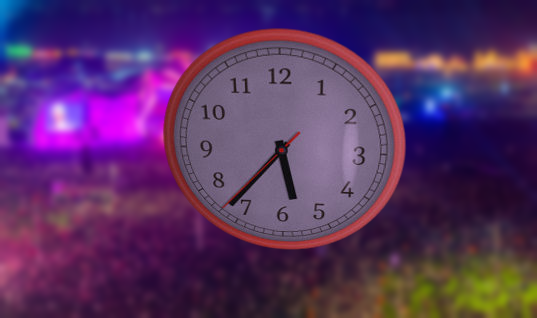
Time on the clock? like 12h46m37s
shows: 5h36m37s
